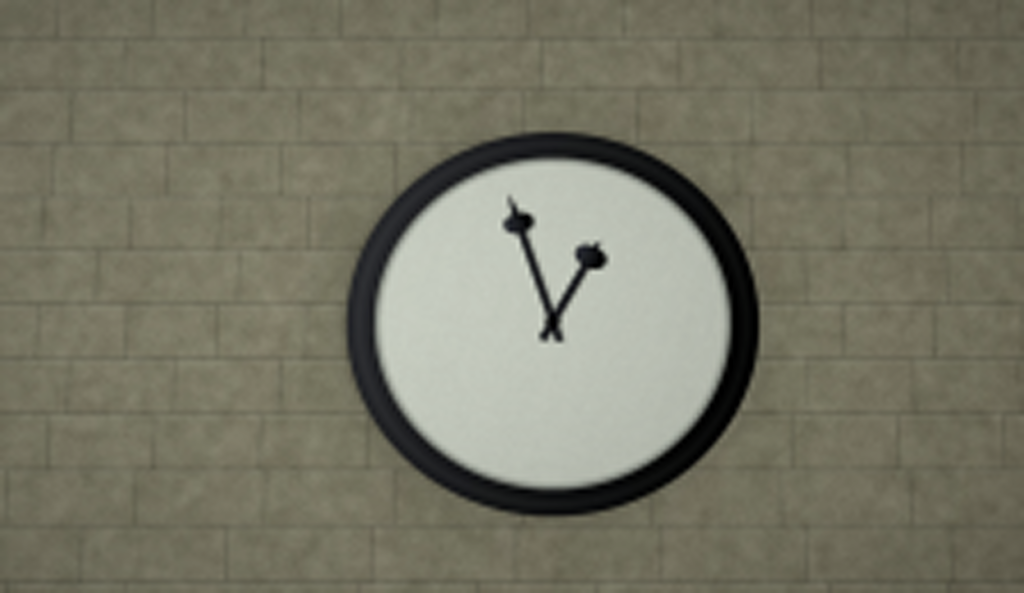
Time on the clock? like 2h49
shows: 12h57
